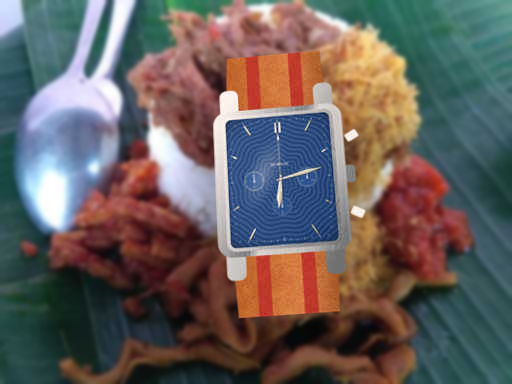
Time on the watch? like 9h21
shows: 6h13
